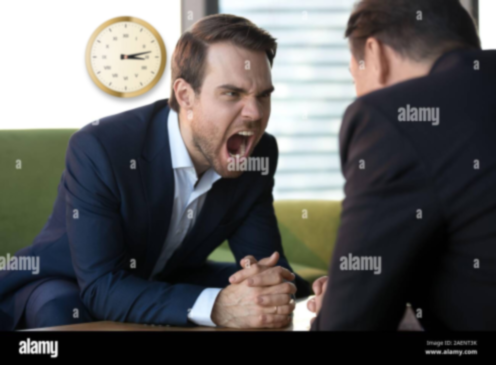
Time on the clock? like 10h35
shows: 3h13
